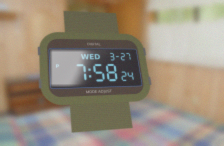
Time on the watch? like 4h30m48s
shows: 7h58m24s
